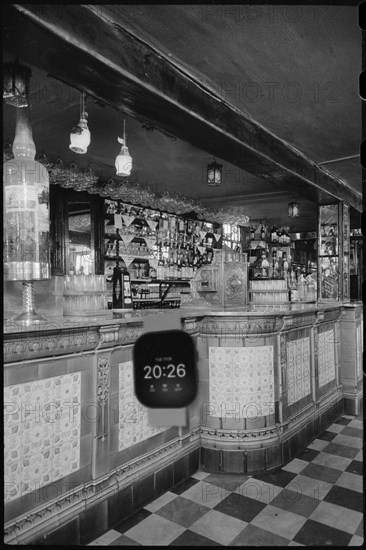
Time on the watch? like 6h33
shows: 20h26
